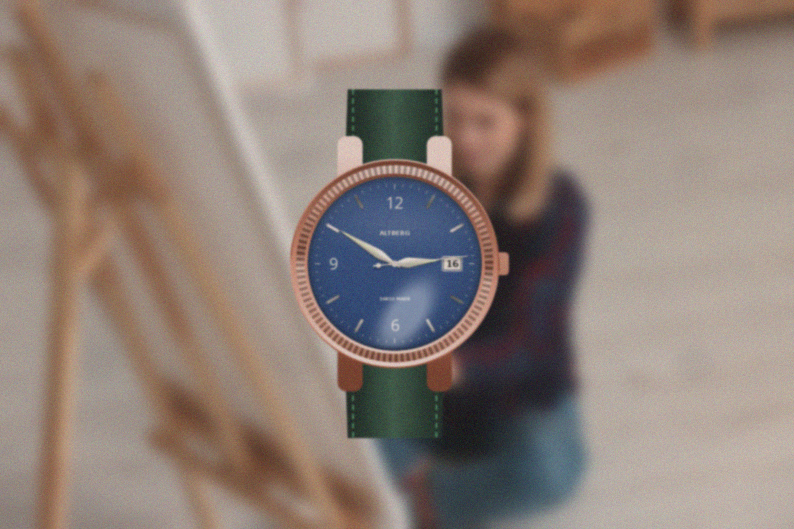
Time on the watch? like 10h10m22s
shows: 2h50m14s
